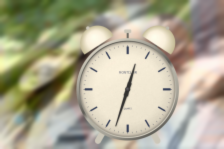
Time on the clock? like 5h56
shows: 12h33
